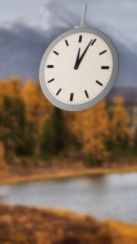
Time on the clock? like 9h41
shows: 12h04
